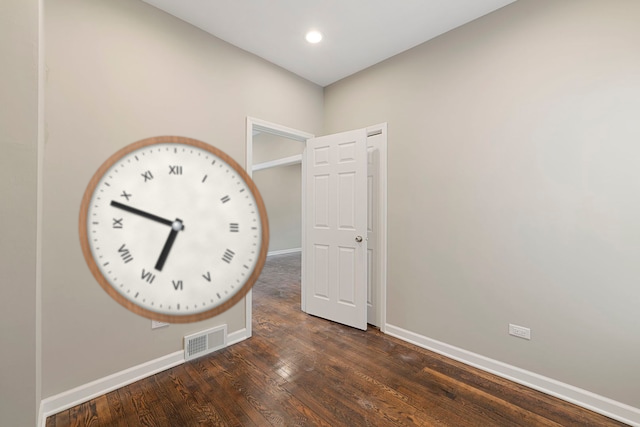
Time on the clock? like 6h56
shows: 6h48
